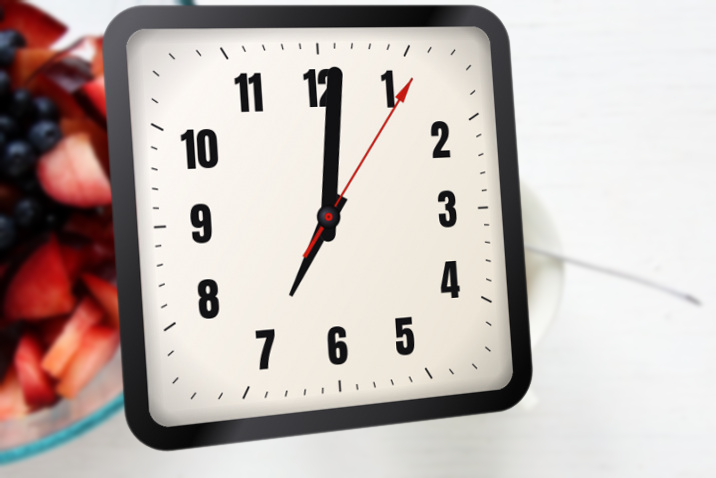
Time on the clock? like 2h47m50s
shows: 7h01m06s
